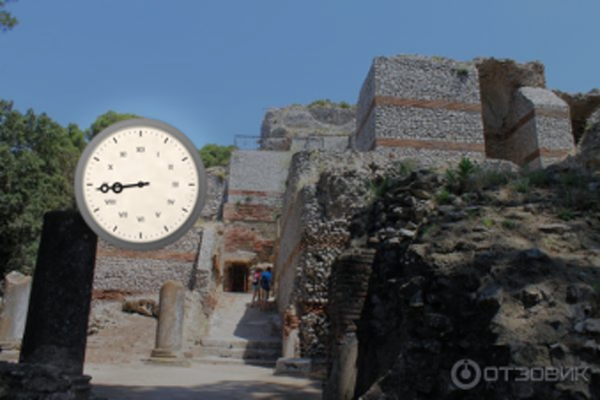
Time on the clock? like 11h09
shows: 8h44
